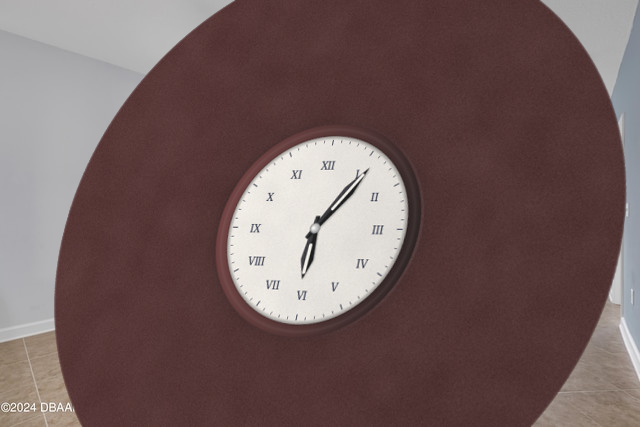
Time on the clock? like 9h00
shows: 6h06
